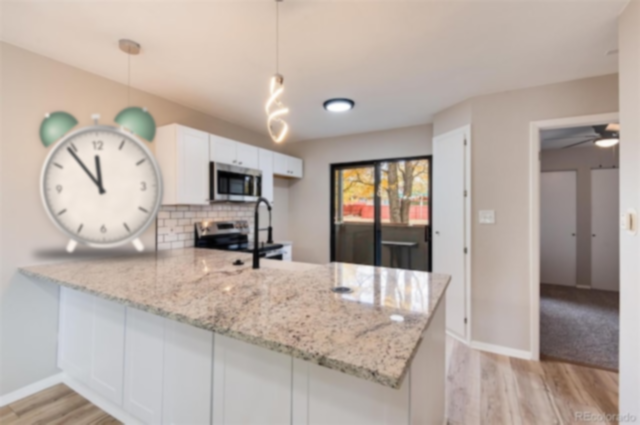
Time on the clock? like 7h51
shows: 11h54
